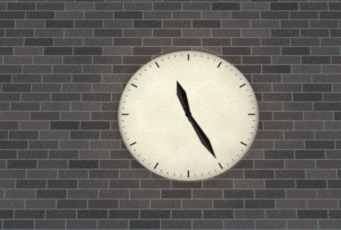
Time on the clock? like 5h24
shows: 11h25
